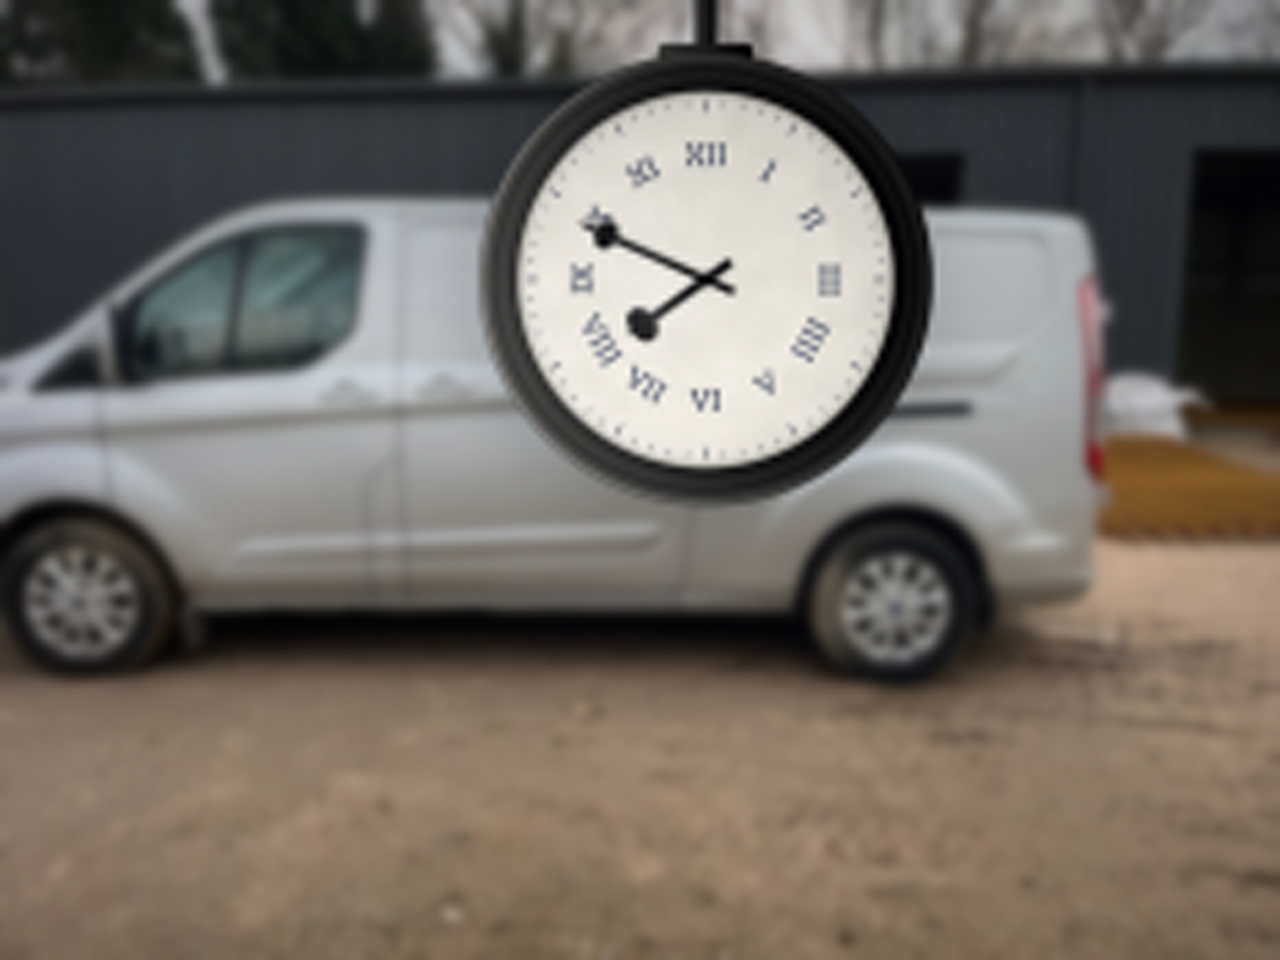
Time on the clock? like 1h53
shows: 7h49
